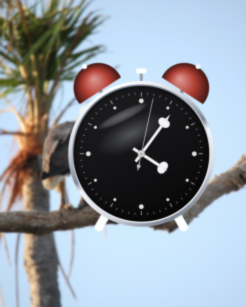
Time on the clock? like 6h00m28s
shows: 4h06m02s
